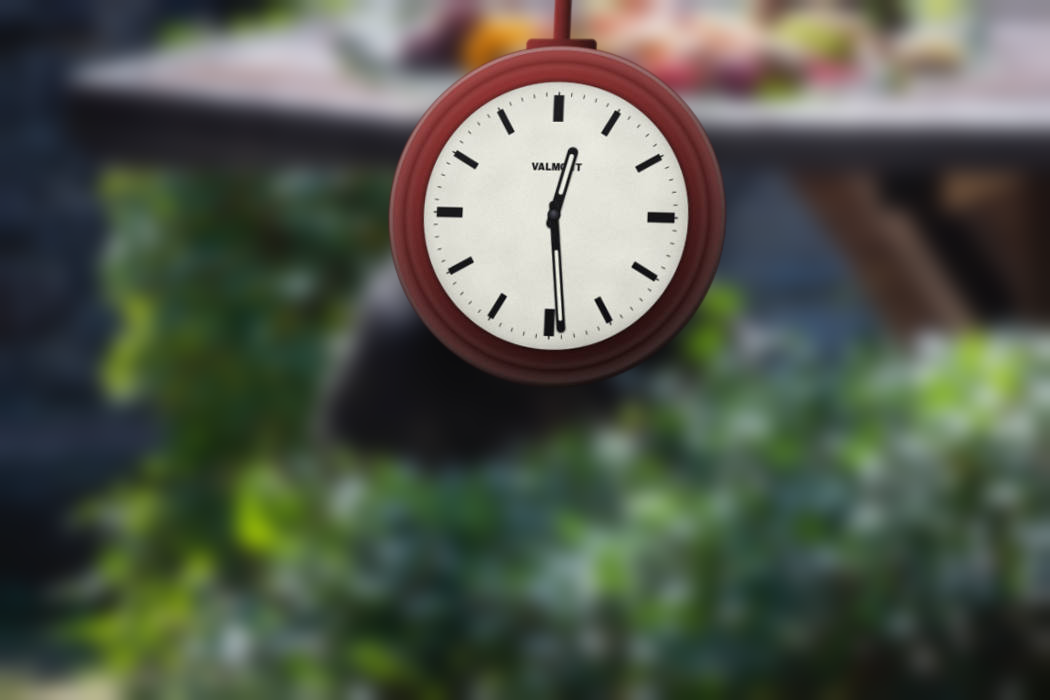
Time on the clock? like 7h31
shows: 12h29
